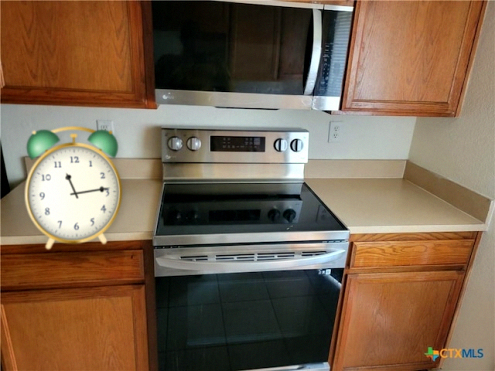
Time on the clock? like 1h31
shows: 11h14
